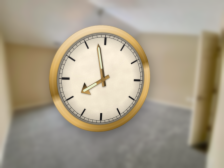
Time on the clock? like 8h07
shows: 7h58
